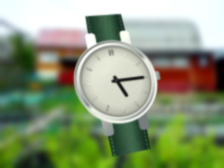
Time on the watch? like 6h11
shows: 5h15
